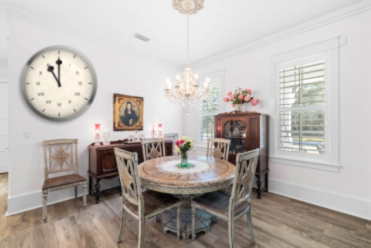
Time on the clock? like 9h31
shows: 11h00
